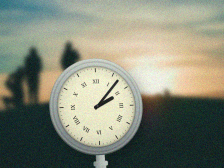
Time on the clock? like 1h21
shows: 2h07
